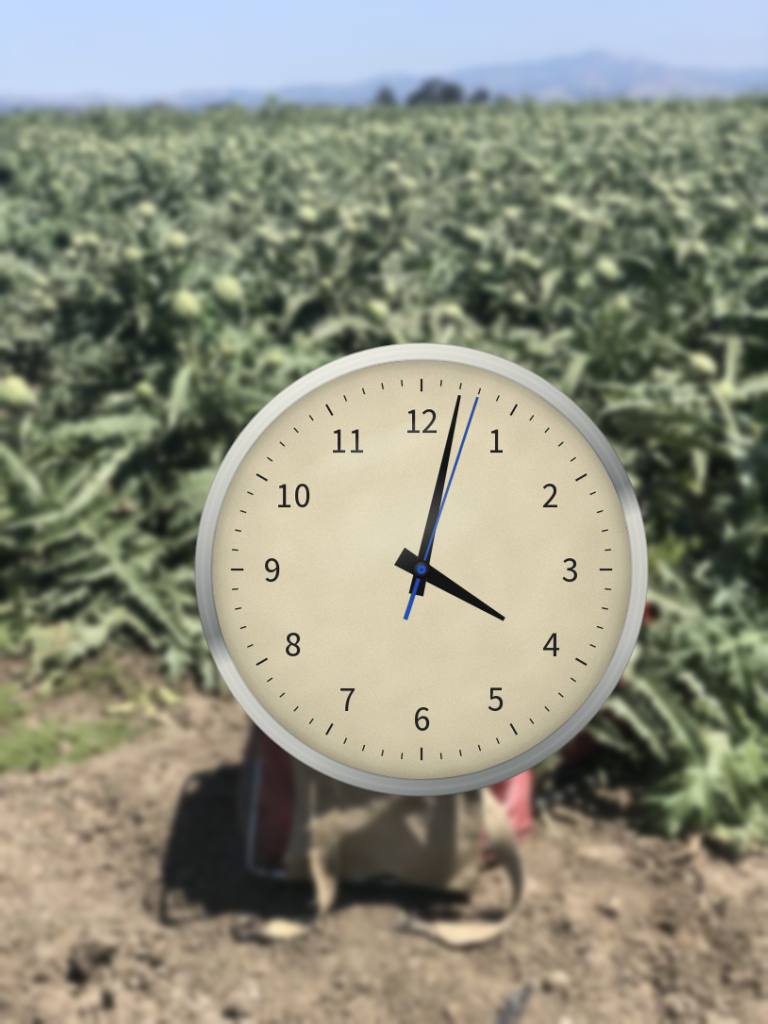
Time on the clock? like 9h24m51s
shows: 4h02m03s
